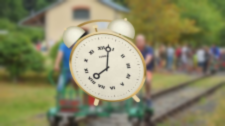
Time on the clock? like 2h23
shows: 8h03
